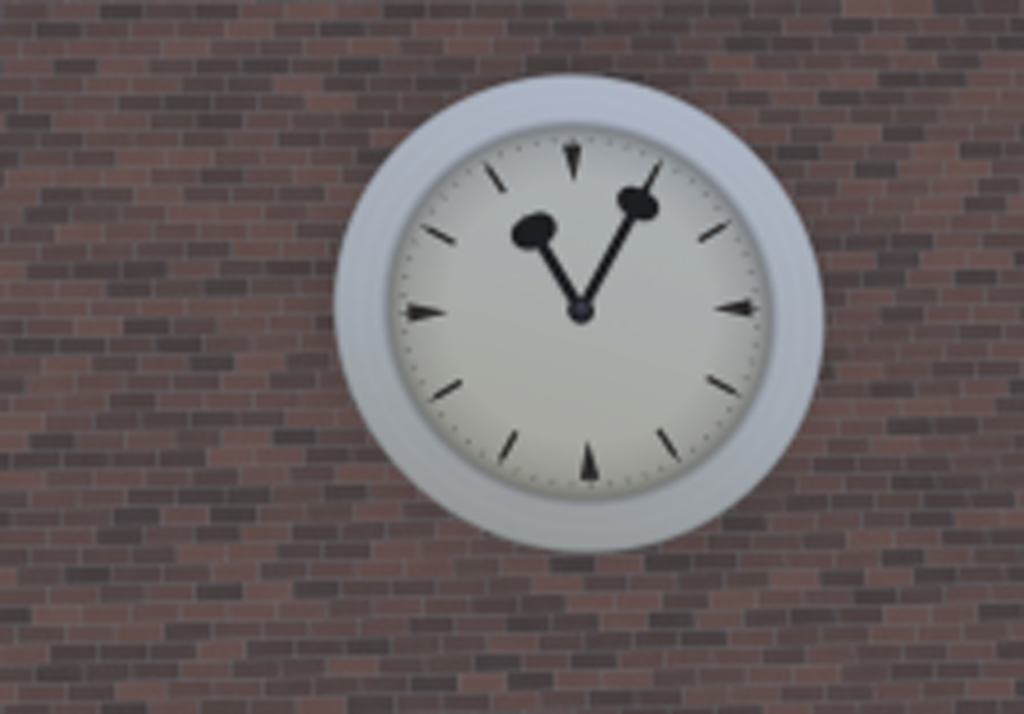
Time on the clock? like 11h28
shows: 11h05
